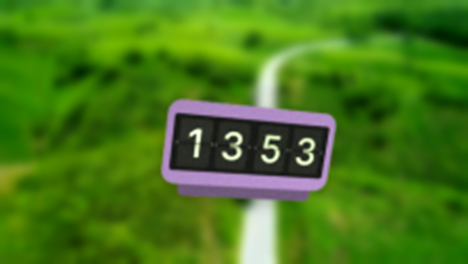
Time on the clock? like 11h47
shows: 13h53
